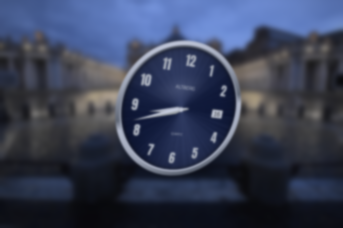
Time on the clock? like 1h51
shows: 8h42
